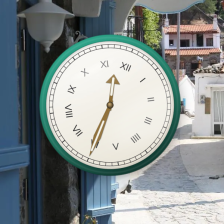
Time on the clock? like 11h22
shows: 11h30
